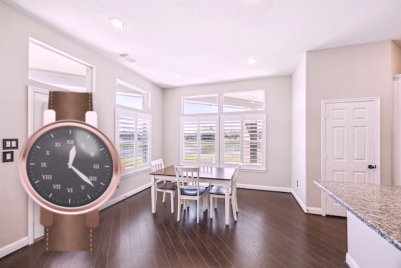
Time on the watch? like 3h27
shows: 12h22
